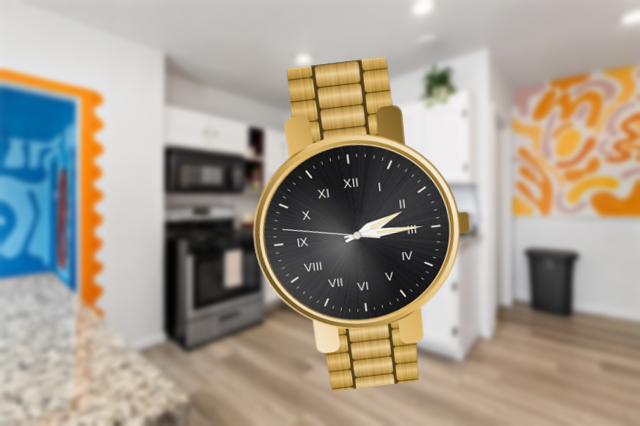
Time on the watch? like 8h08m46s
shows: 2h14m47s
